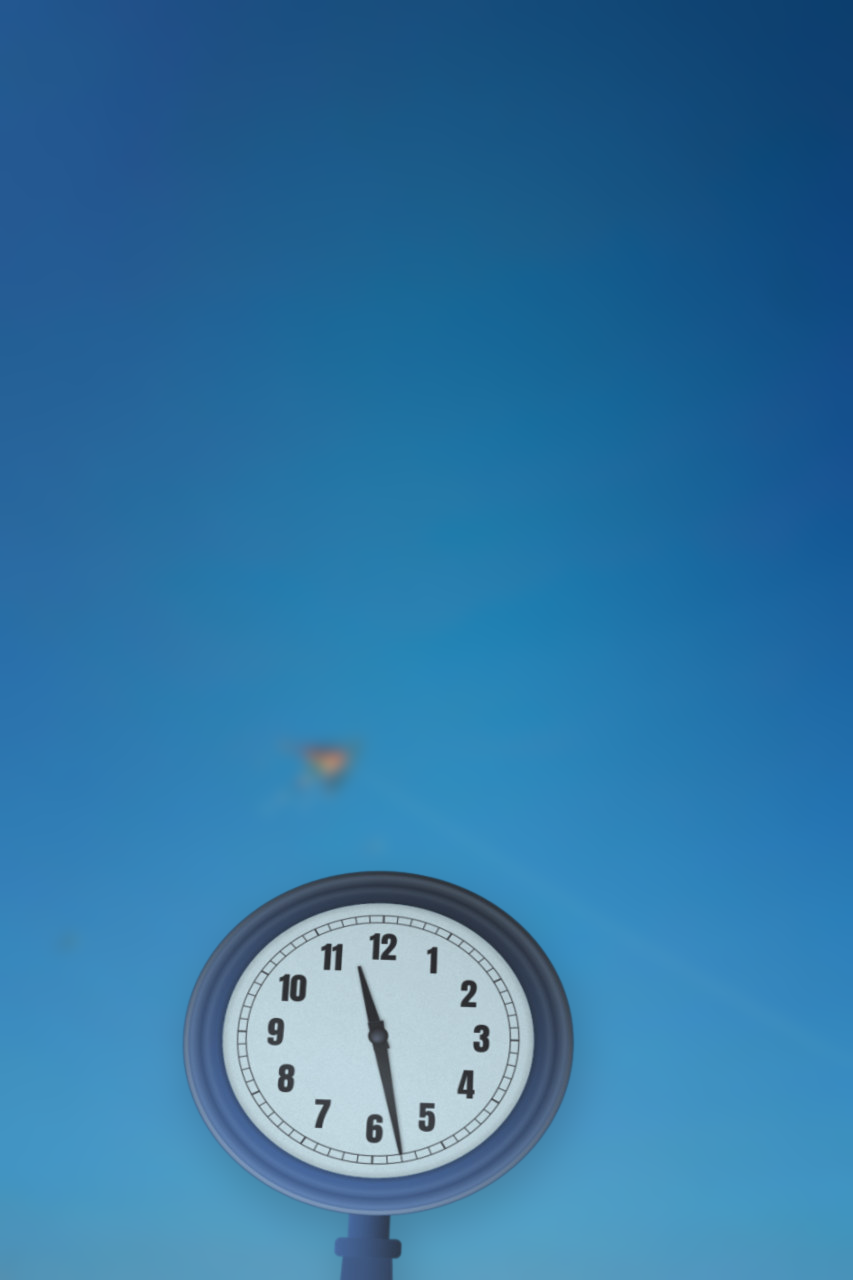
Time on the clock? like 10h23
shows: 11h28
